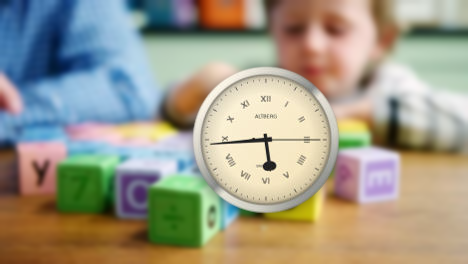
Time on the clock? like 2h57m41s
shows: 5h44m15s
